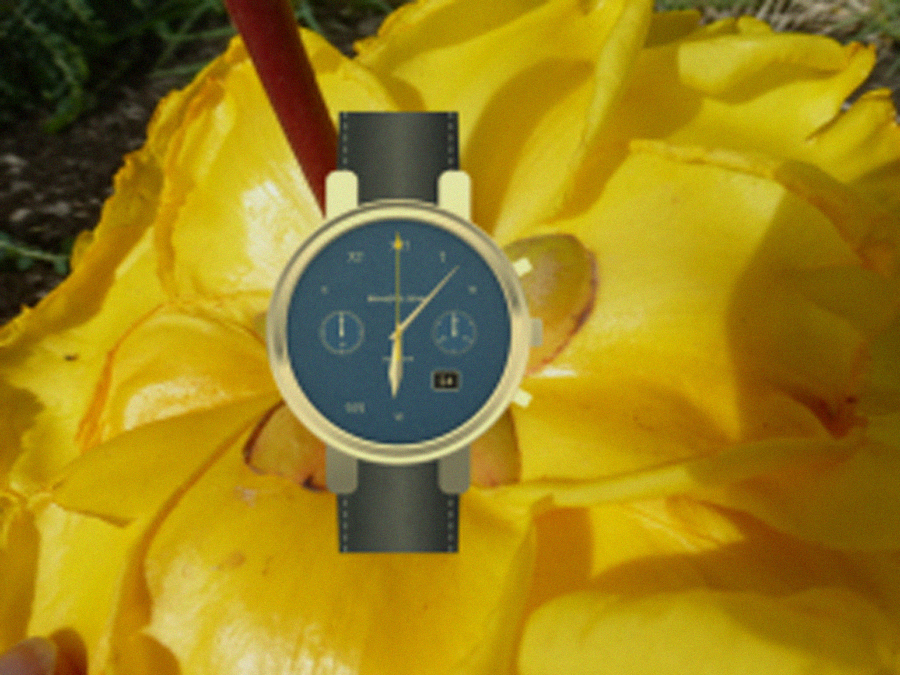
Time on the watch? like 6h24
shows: 6h07
